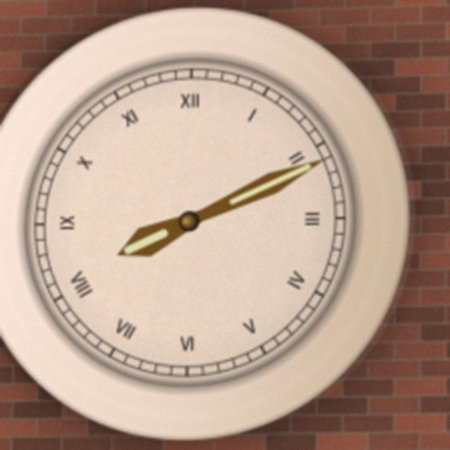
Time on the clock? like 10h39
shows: 8h11
